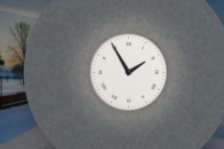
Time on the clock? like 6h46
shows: 1h55
